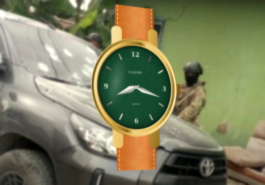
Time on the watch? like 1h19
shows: 8h18
